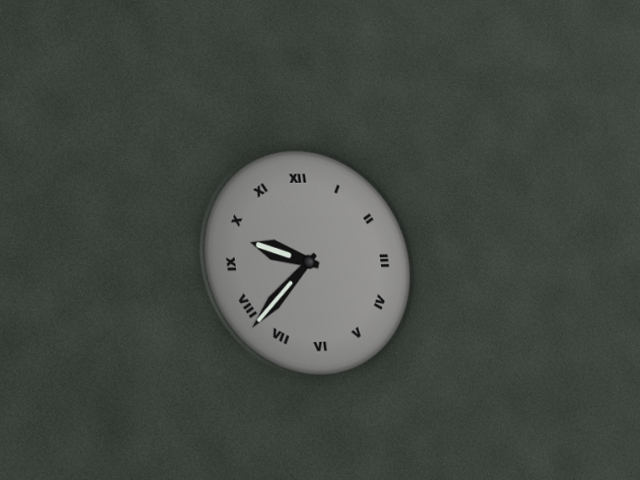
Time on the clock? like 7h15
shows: 9h38
